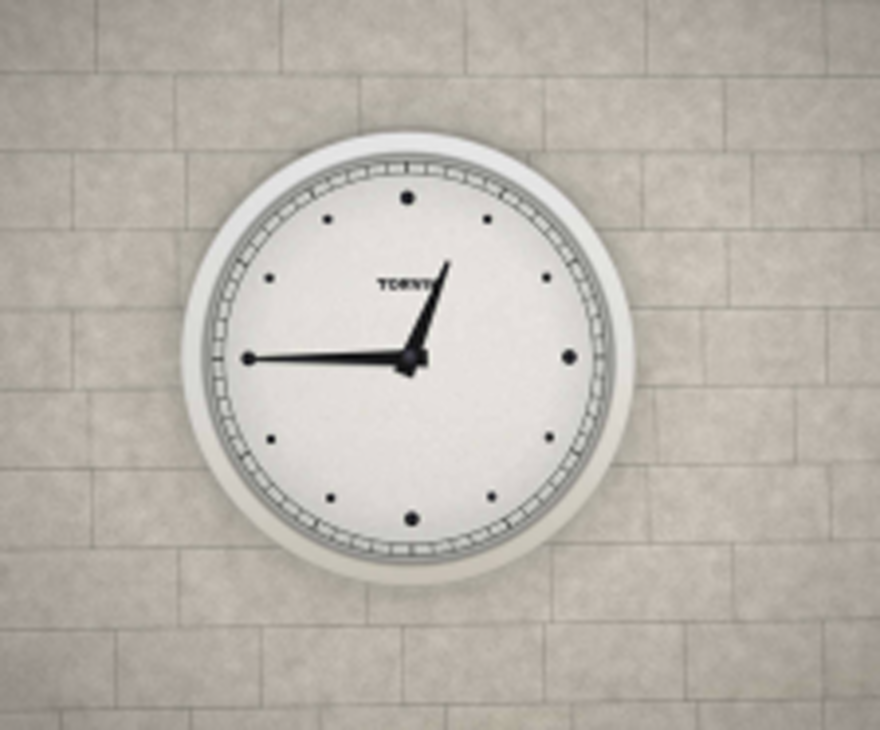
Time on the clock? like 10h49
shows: 12h45
